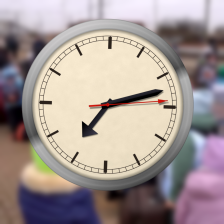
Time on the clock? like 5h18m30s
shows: 7h12m14s
